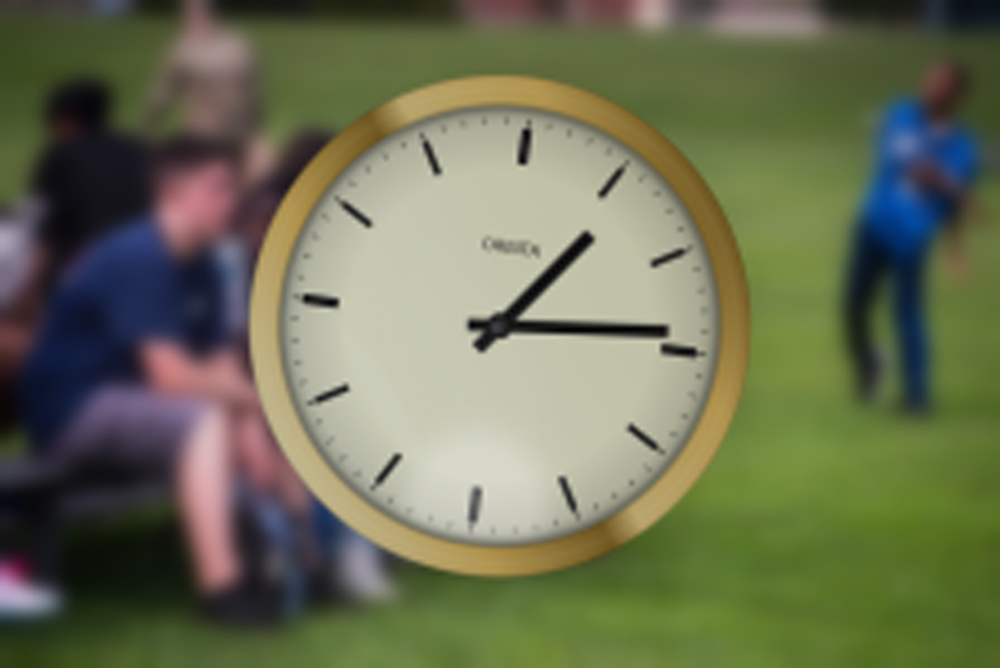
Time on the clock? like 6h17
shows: 1h14
